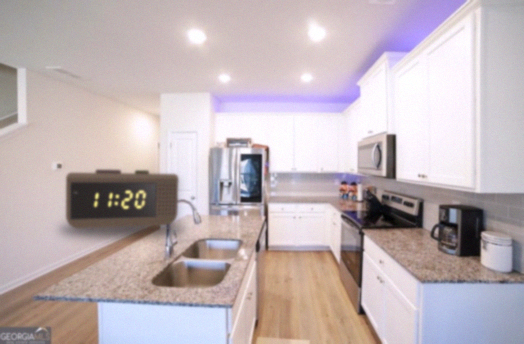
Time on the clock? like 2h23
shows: 11h20
